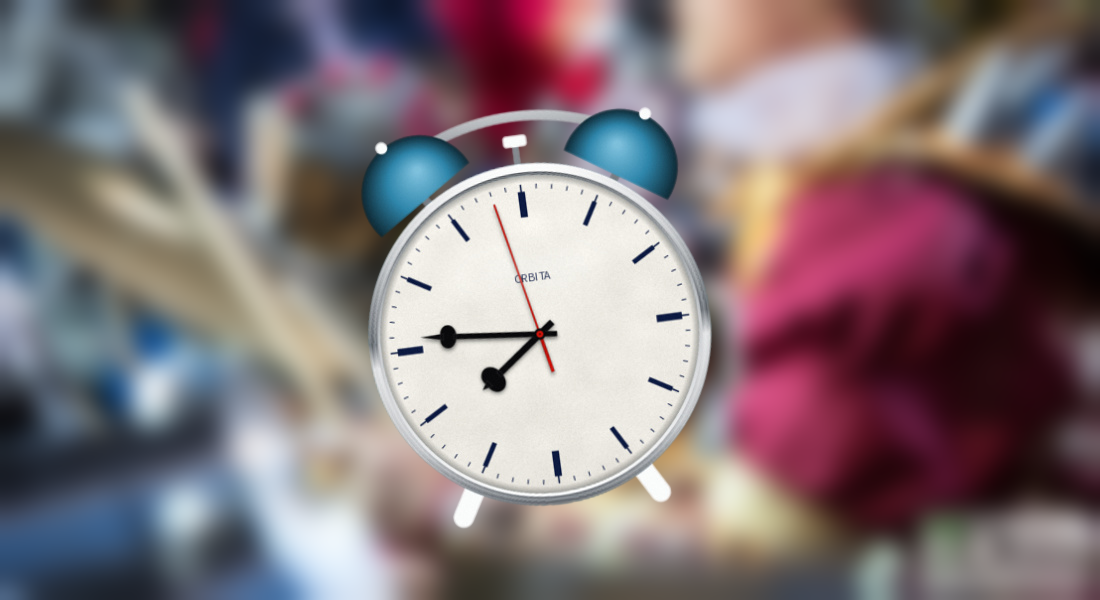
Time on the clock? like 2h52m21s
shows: 7h45m58s
